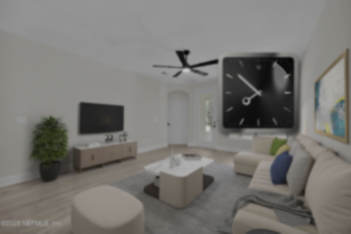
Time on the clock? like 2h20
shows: 7h52
